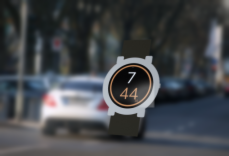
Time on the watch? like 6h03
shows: 7h44
